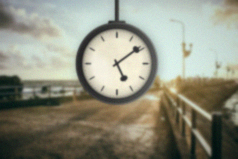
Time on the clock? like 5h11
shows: 5h09
